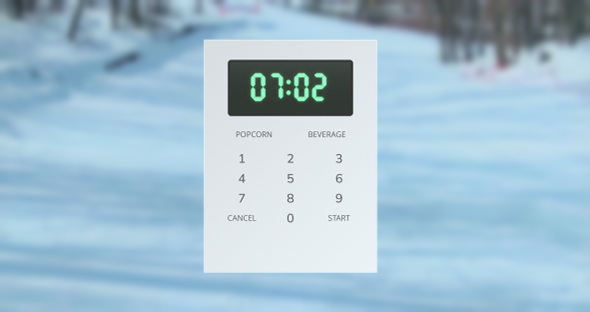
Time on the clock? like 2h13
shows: 7h02
